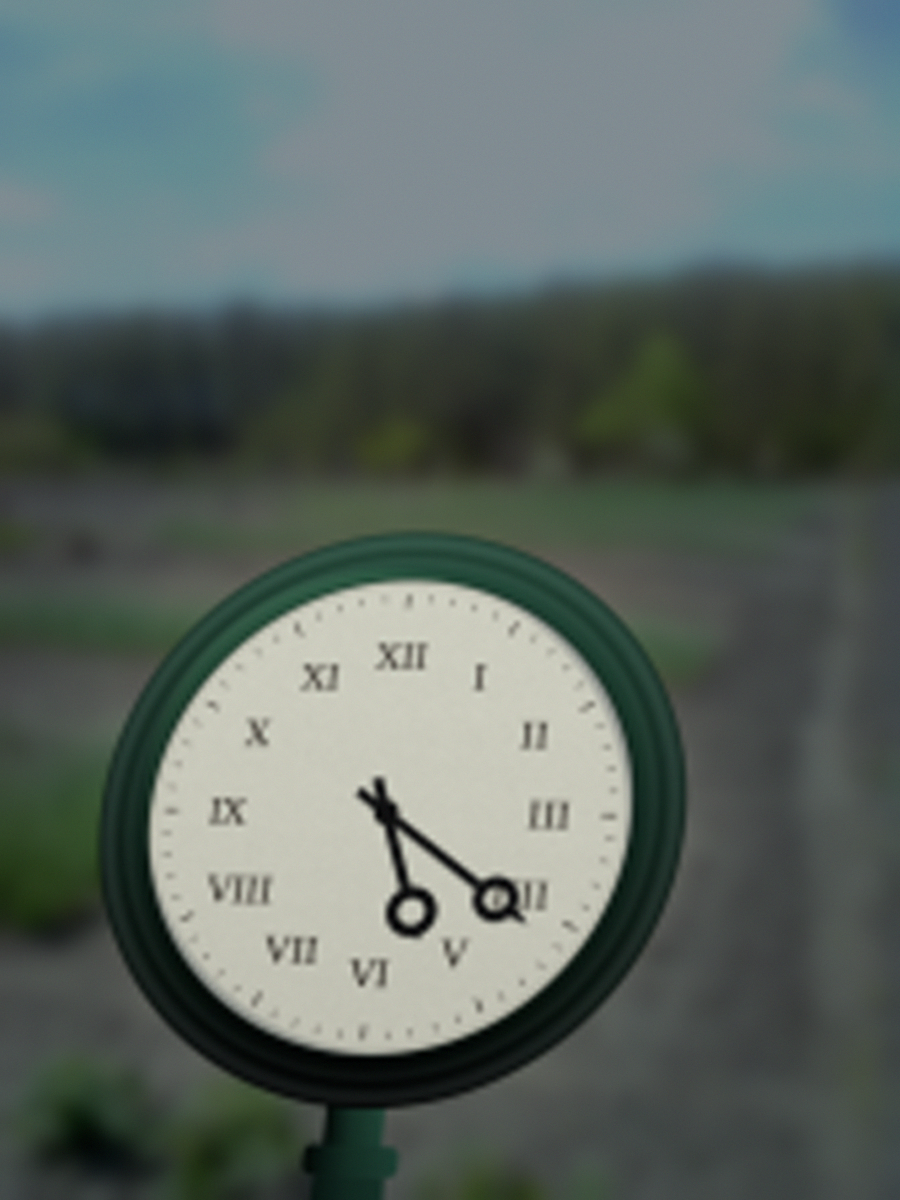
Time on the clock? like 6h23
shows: 5h21
